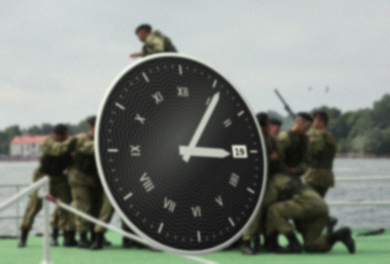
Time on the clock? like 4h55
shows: 3h06
